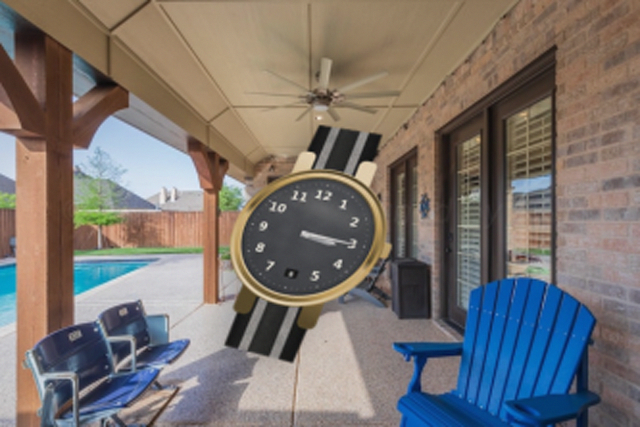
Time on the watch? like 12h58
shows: 3h15
